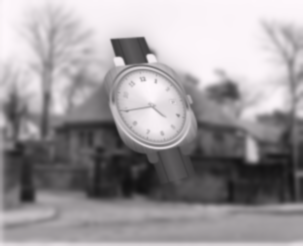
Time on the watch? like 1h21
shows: 4h45
